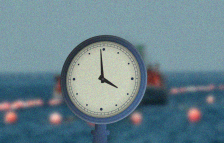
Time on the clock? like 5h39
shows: 3h59
